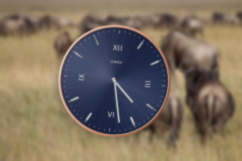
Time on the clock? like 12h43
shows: 4h28
